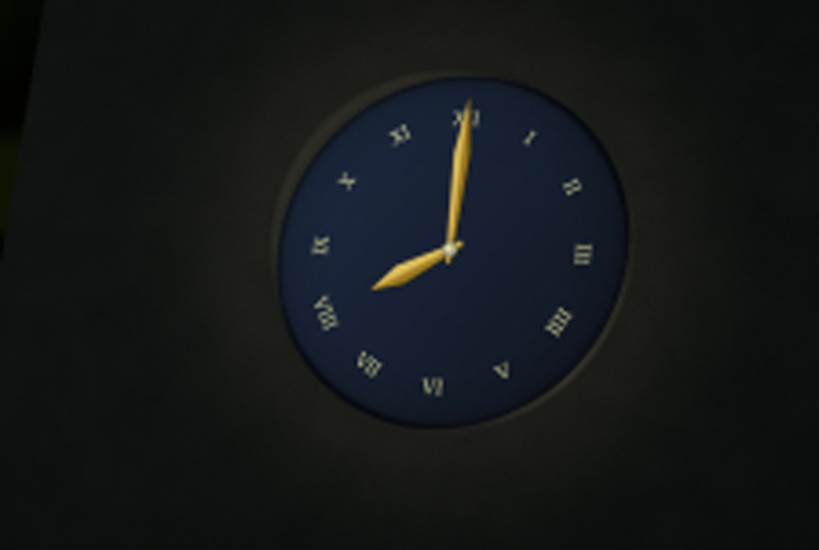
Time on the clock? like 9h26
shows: 8h00
